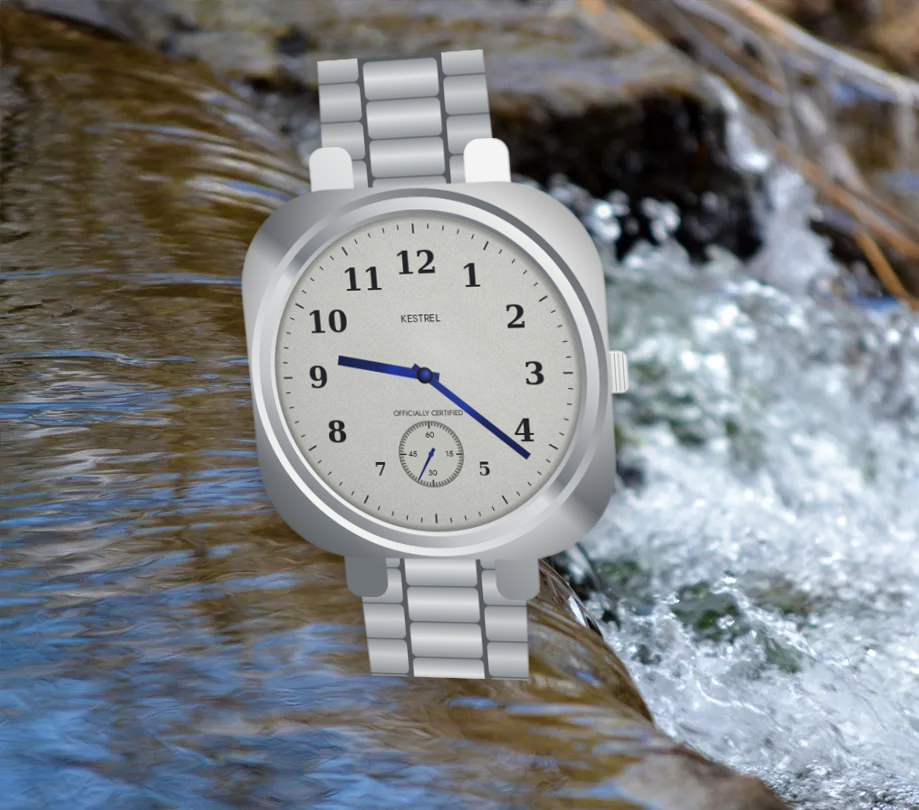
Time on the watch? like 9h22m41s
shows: 9h21m35s
